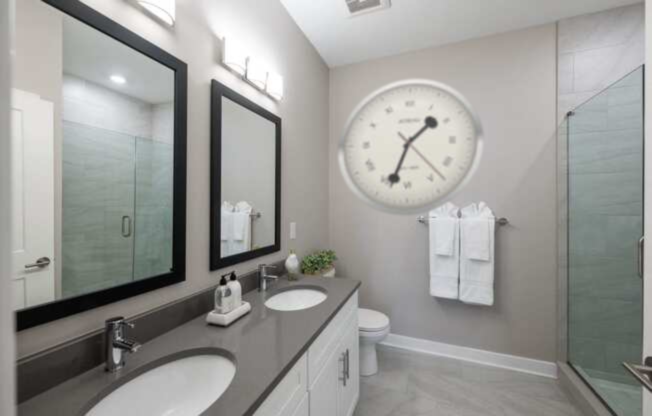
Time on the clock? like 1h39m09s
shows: 1h33m23s
